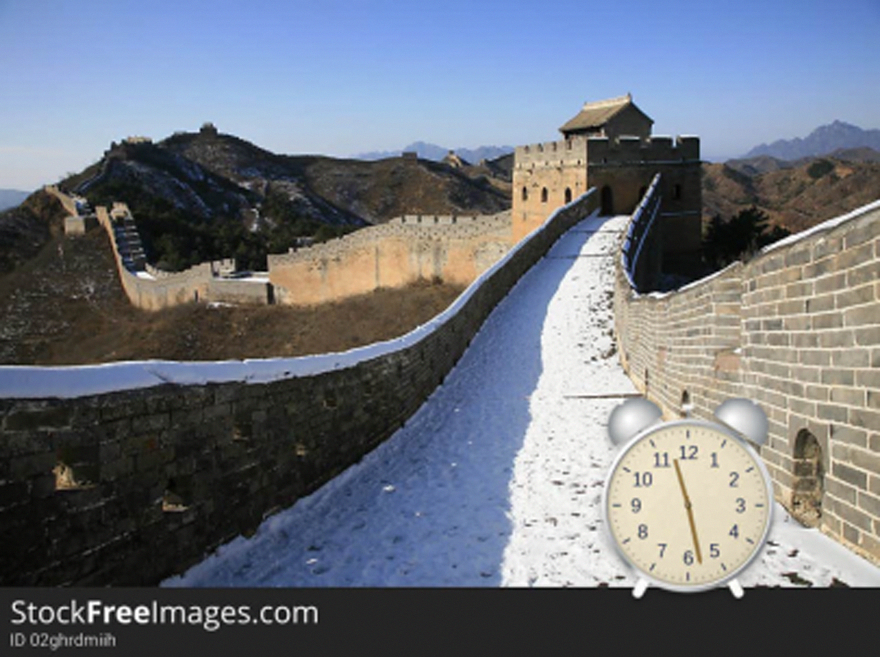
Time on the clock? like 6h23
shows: 11h28
